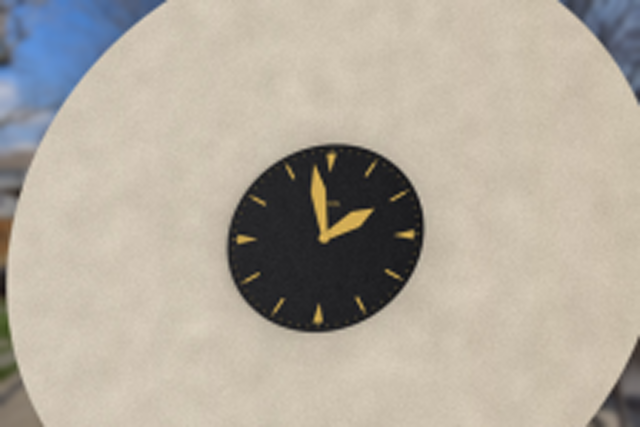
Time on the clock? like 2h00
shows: 1h58
